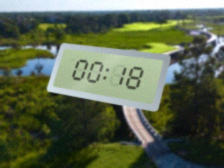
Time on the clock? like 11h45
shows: 0h18
